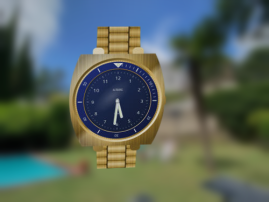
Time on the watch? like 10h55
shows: 5h31
